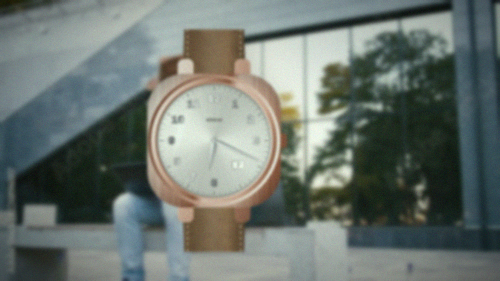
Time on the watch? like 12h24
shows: 6h19
